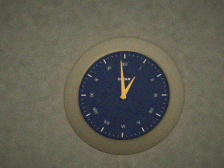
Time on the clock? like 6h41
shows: 12h59
